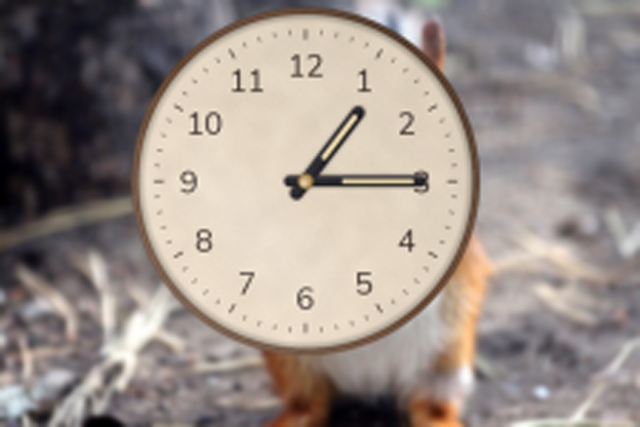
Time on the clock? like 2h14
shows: 1h15
